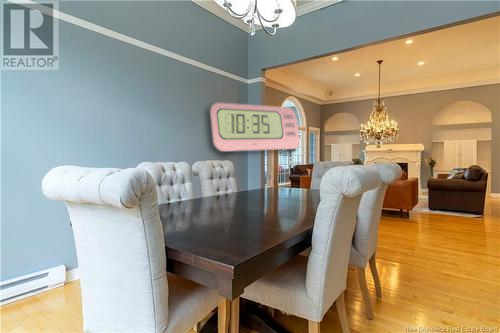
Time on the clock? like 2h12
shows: 10h35
